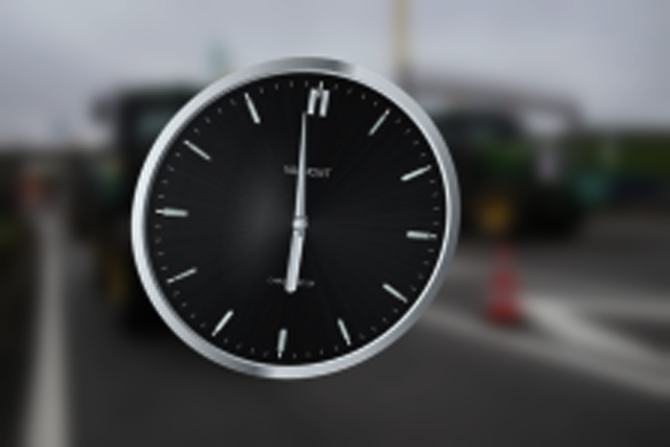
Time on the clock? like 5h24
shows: 5h59
